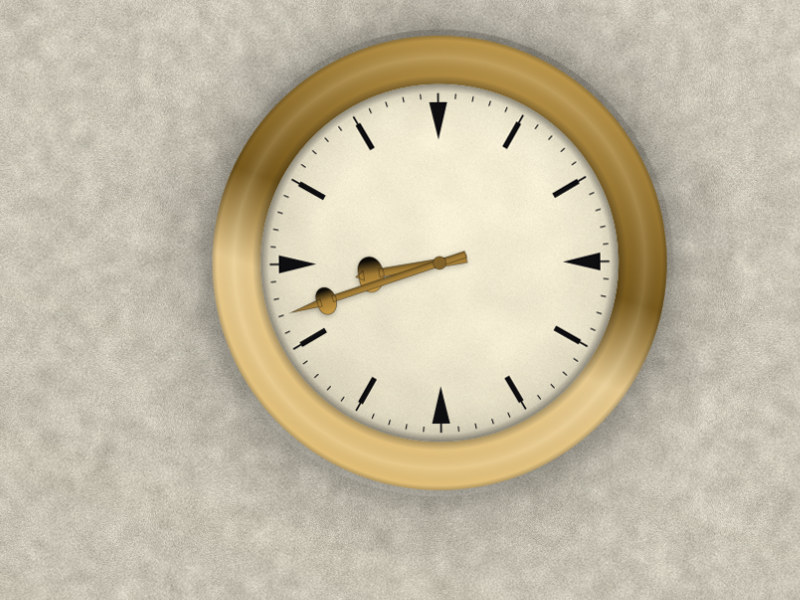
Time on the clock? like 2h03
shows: 8h42
